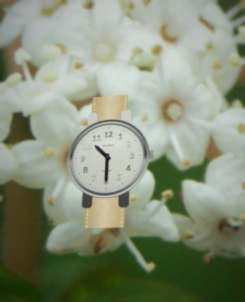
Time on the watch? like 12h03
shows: 10h30
